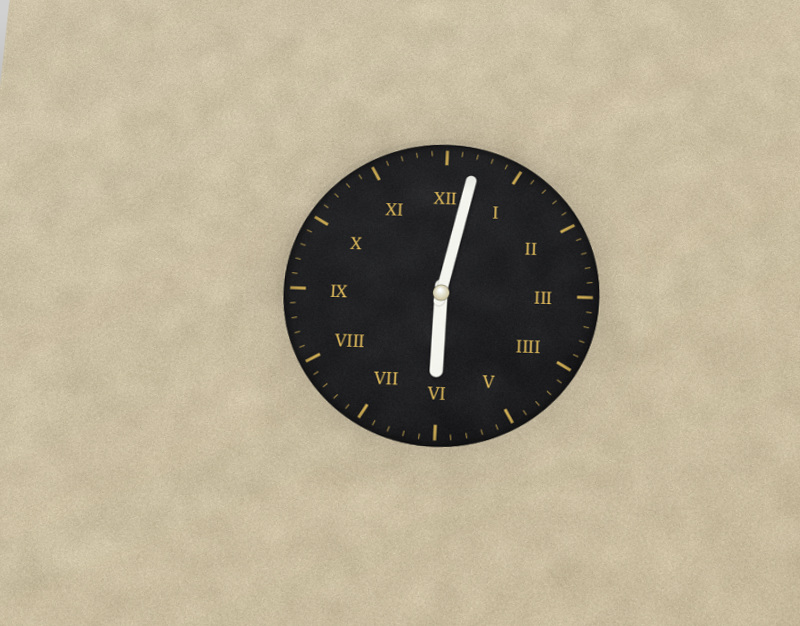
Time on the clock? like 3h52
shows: 6h02
